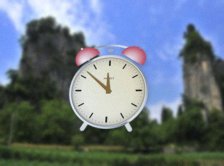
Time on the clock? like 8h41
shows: 11h52
